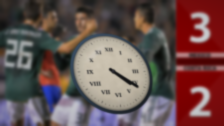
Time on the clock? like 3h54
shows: 4h21
